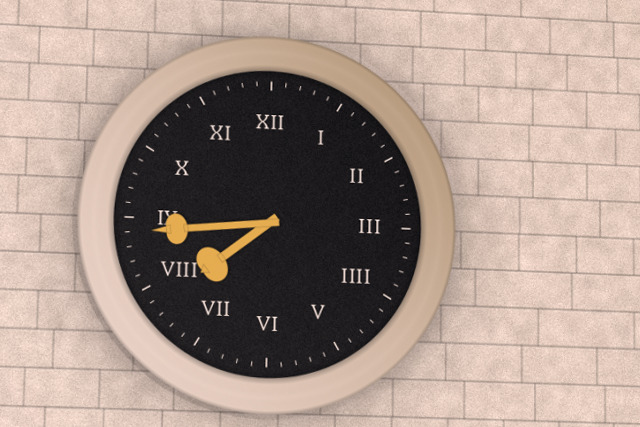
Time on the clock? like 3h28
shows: 7h44
